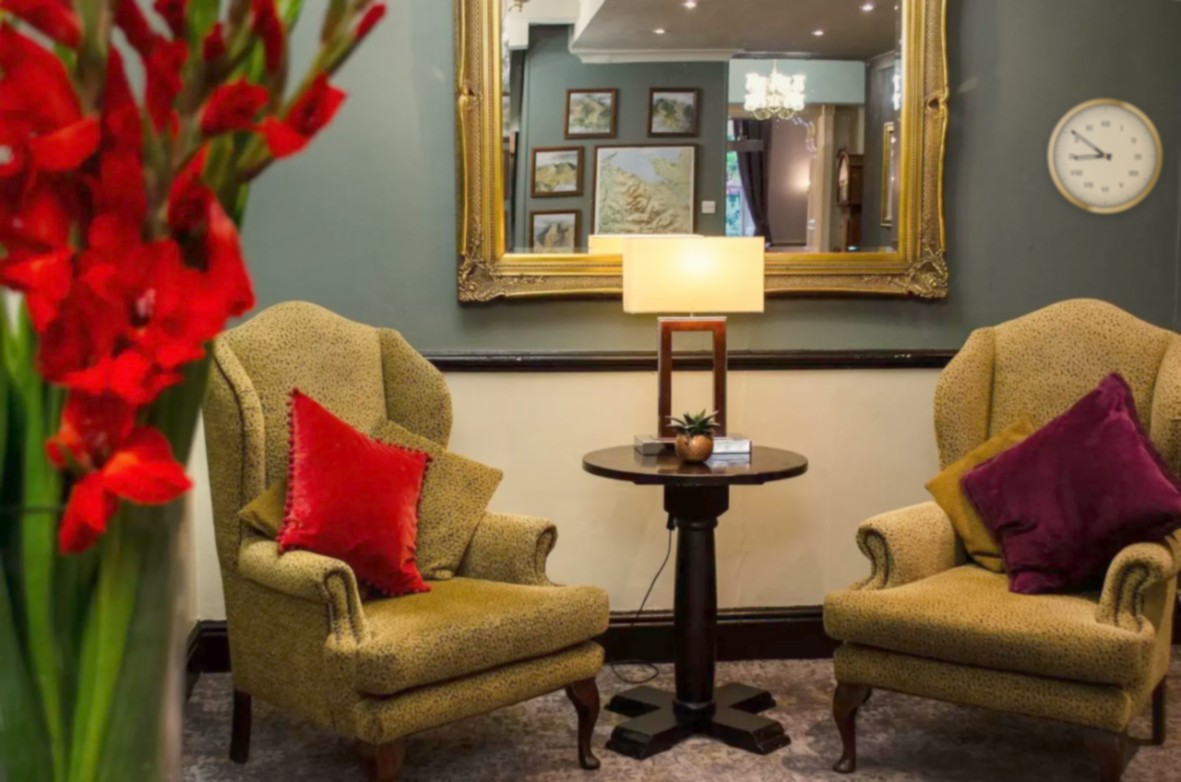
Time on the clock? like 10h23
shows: 8h51
